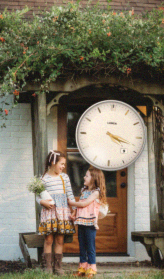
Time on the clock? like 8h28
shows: 4h18
